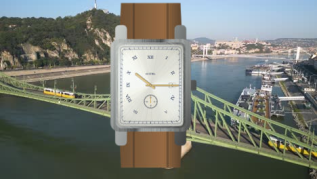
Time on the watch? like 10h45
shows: 10h15
